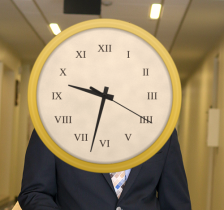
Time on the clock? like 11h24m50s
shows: 9h32m20s
